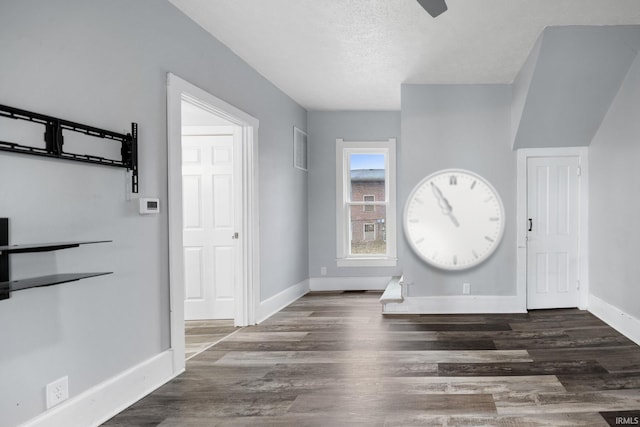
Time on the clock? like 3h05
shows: 10h55
